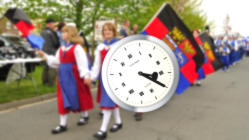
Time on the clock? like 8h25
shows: 4h25
